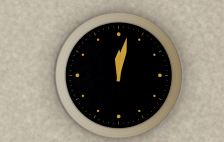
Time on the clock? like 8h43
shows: 12h02
